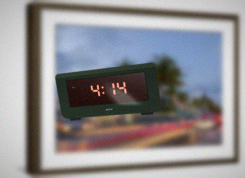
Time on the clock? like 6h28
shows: 4h14
